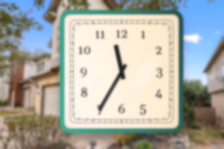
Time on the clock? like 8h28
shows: 11h35
